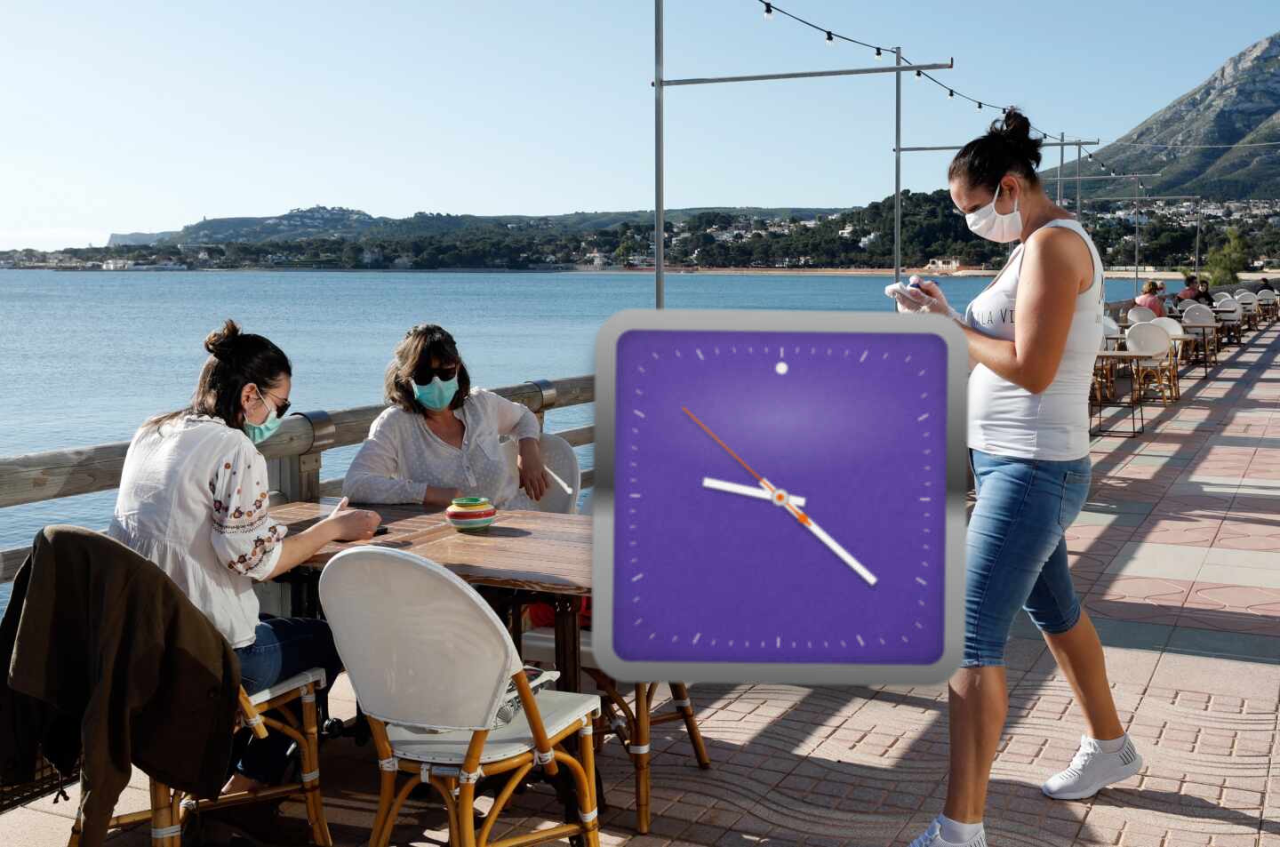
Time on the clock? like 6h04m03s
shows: 9h21m52s
